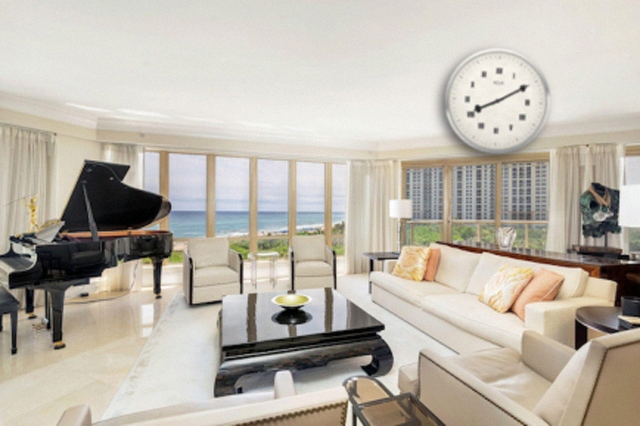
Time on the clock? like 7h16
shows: 8h10
